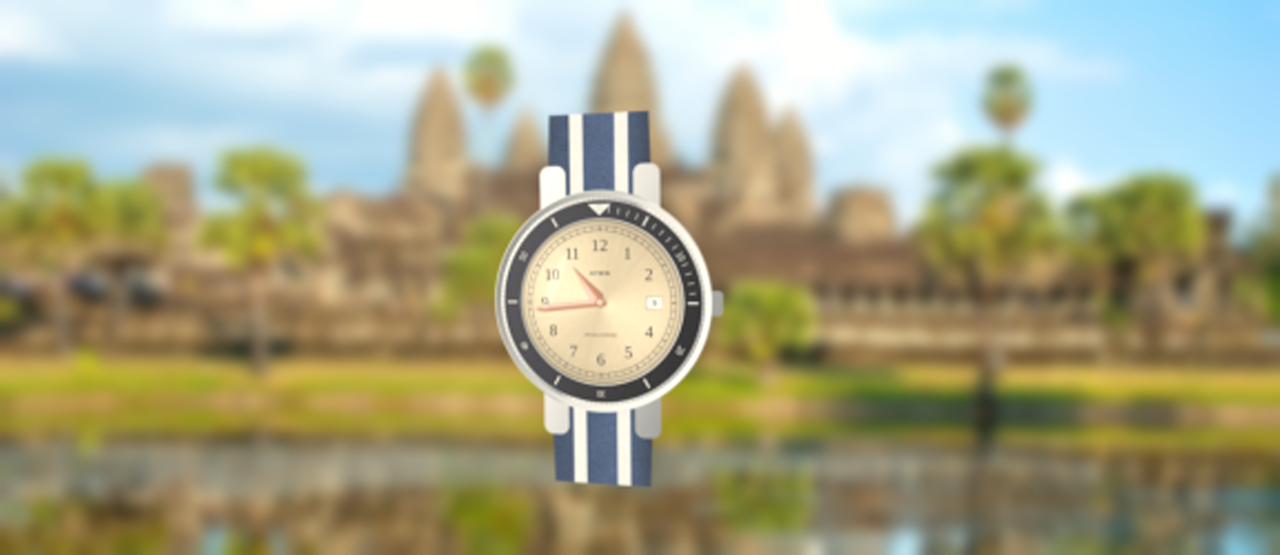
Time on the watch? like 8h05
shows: 10h44
